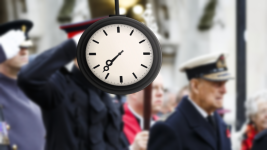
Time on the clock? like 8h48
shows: 7h37
